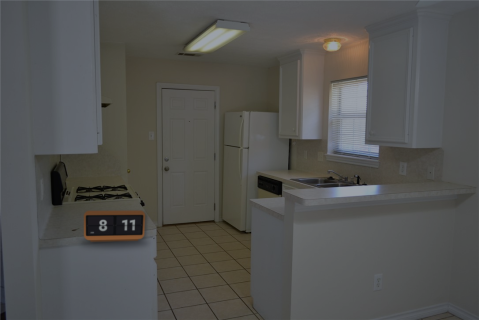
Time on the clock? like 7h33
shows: 8h11
